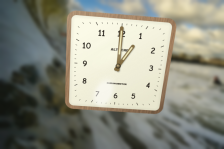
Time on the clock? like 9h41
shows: 1h00
